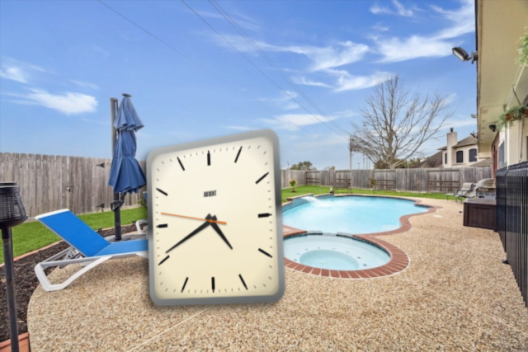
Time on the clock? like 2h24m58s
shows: 4h40m47s
